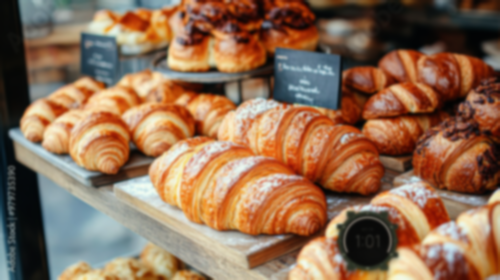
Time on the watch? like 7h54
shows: 1h01
